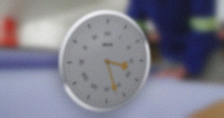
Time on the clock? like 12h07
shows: 3h27
